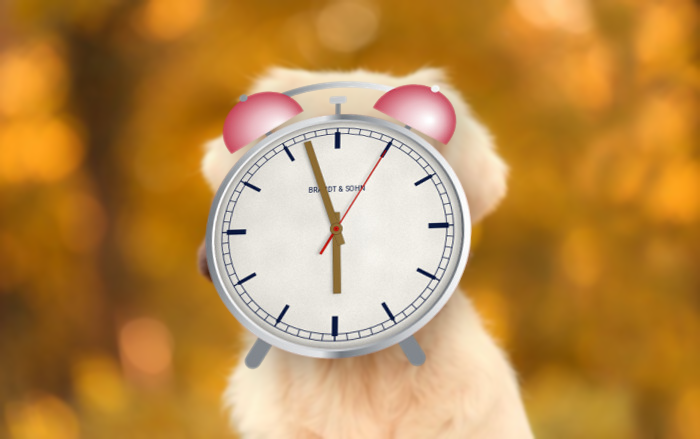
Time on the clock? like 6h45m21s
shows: 5h57m05s
